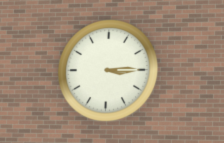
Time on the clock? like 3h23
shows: 3h15
